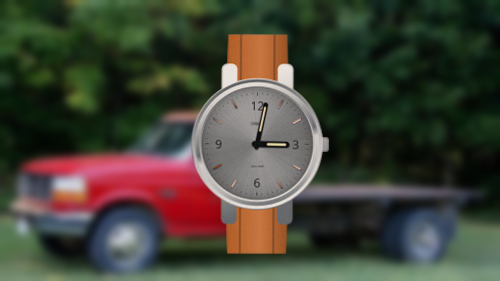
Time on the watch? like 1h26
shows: 3h02
